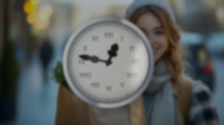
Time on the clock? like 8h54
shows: 12h47
